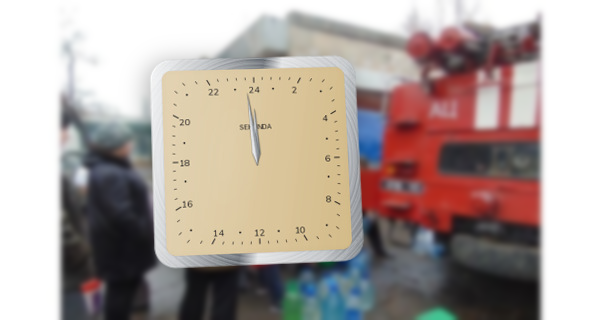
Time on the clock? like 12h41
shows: 23h59
